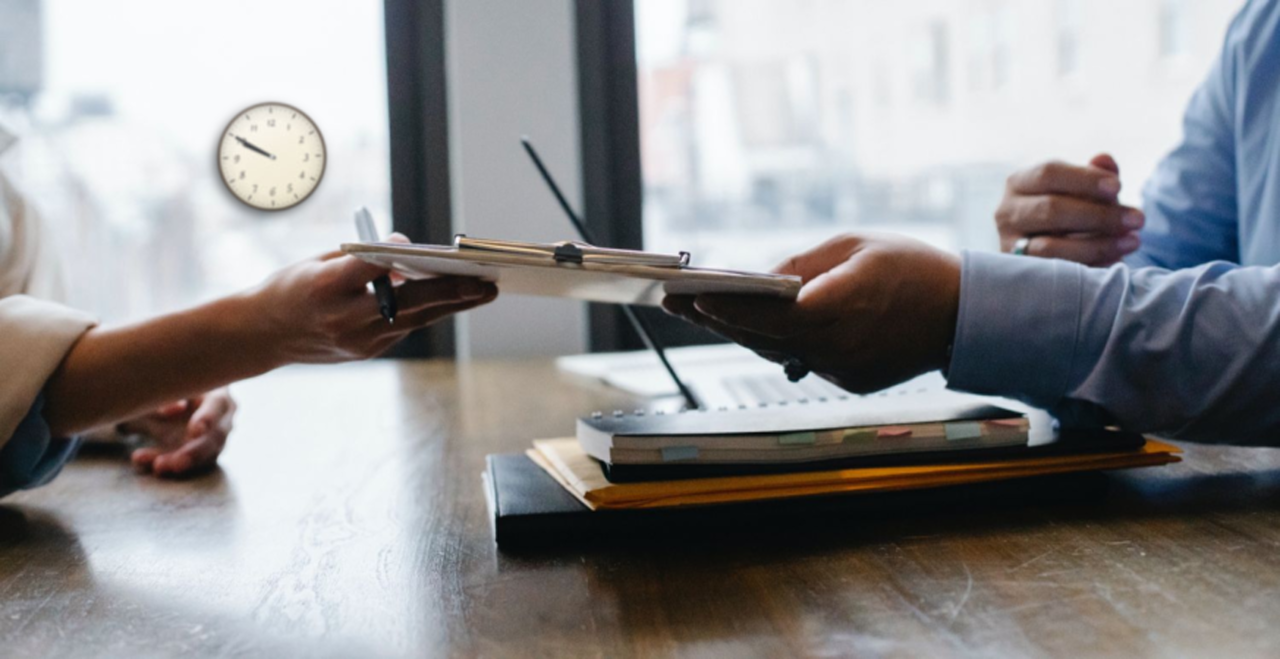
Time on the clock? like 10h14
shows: 9h50
